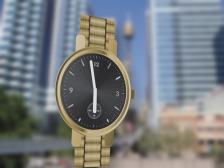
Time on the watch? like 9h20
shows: 5h58
